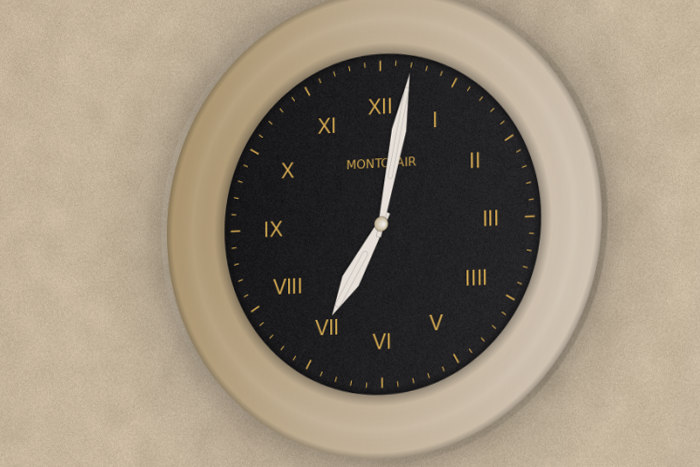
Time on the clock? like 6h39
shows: 7h02
